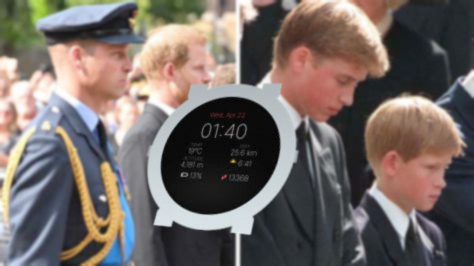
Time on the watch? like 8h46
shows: 1h40
